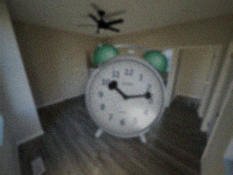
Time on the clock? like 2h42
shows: 10h13
